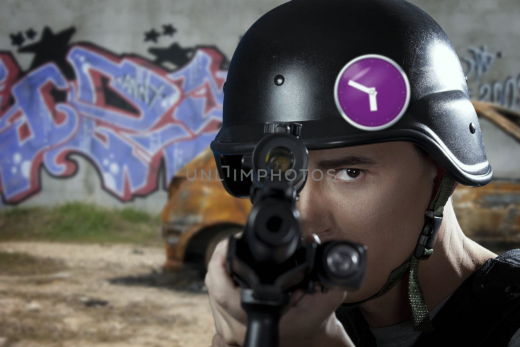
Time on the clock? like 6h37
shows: 5h49
